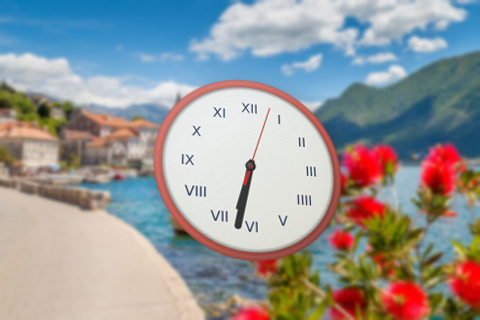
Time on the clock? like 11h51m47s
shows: 6h32m03s
